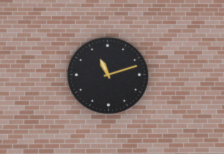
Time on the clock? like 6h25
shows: 11h12
